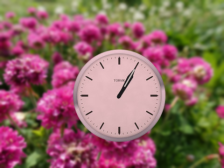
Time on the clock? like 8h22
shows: 1h05
